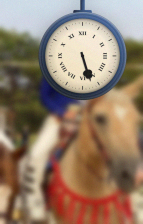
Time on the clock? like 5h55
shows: 5h27
